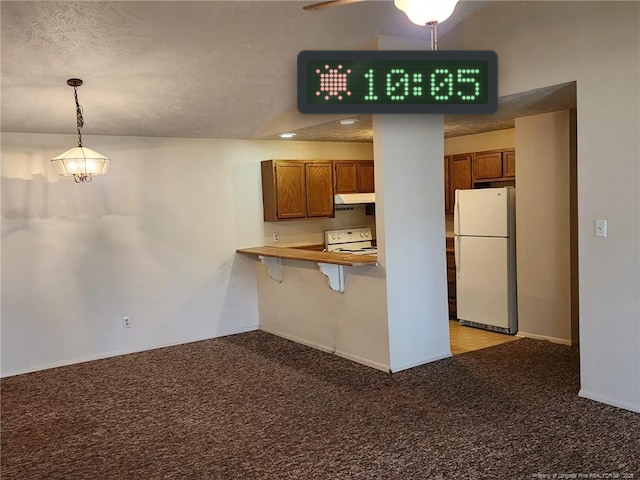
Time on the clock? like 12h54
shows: 10h05
